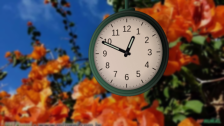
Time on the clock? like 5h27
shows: 12h49
